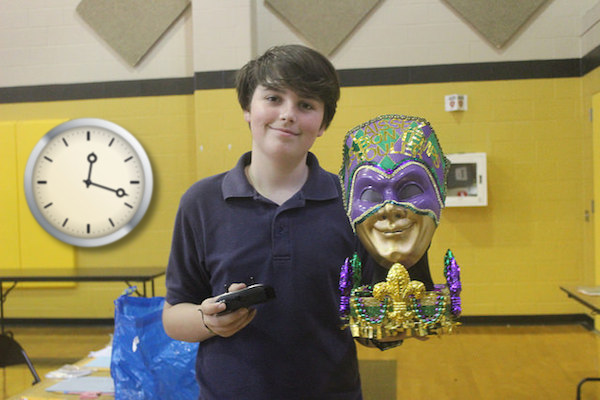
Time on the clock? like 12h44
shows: 12h18
